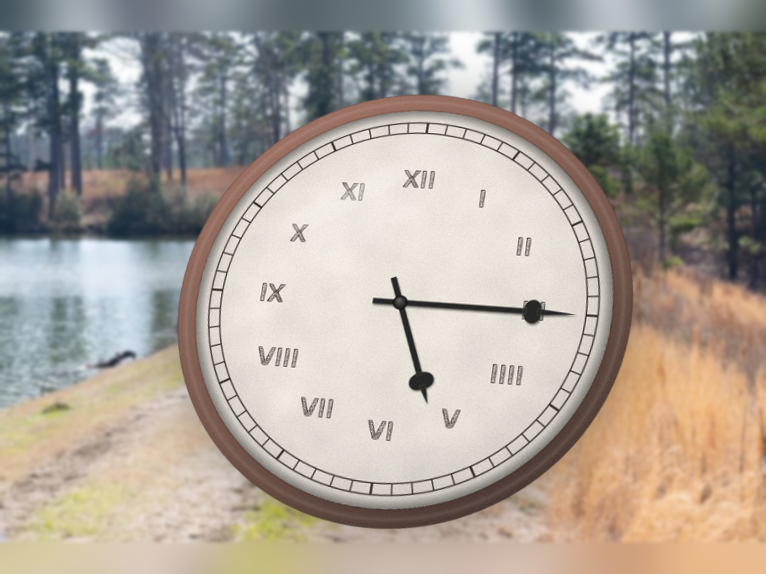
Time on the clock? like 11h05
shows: 5h15
